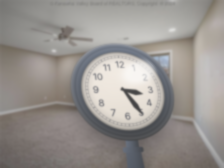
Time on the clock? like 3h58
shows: 3h25
